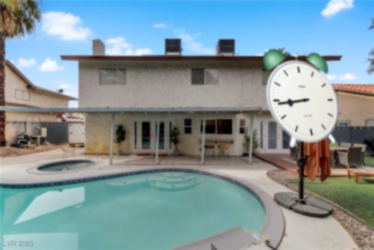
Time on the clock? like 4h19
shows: 8h44
